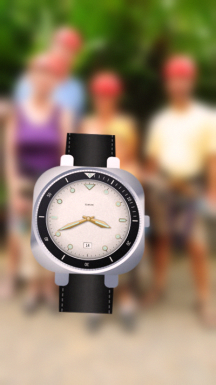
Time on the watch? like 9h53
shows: 3h41
